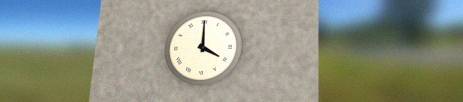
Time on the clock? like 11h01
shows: 4h00
